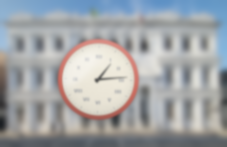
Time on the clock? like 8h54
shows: 1h14
